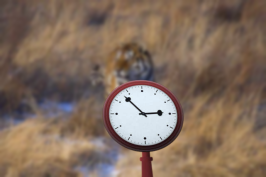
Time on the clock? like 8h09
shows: 2h53
